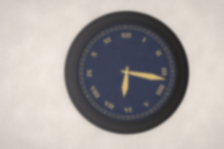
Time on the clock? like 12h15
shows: 6h17
